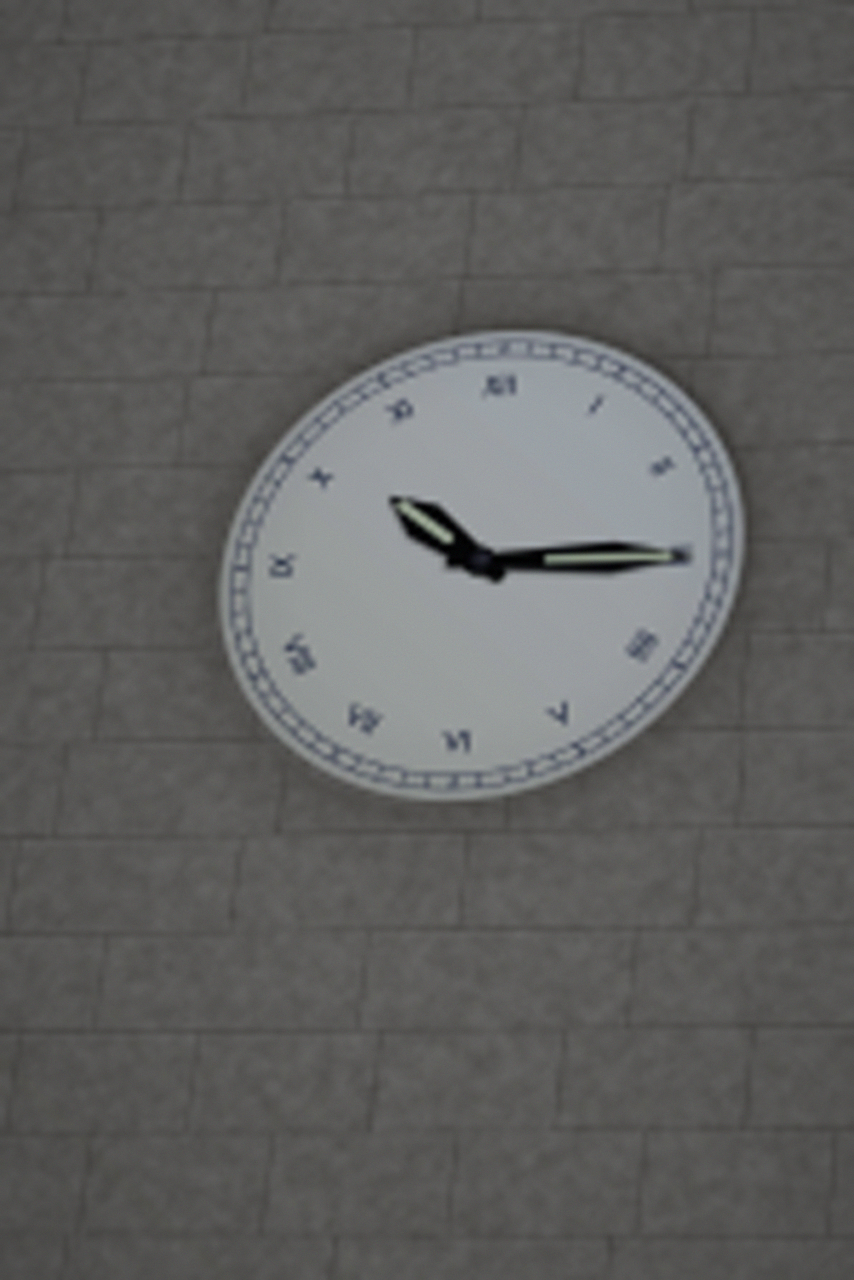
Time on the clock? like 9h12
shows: 10h15
